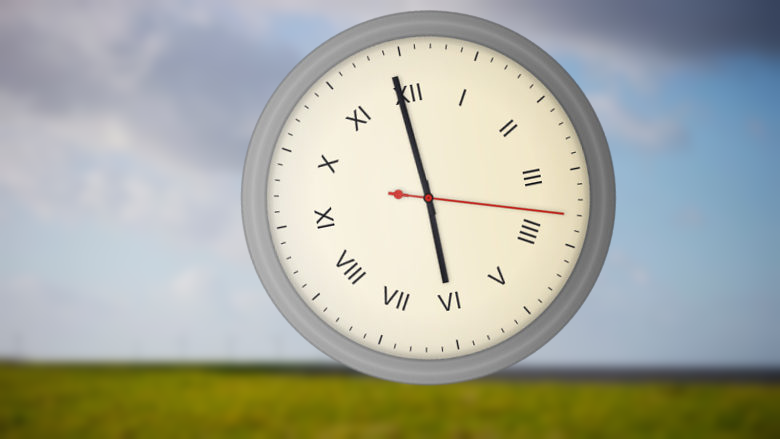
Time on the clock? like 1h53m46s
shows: 5h59m18s
